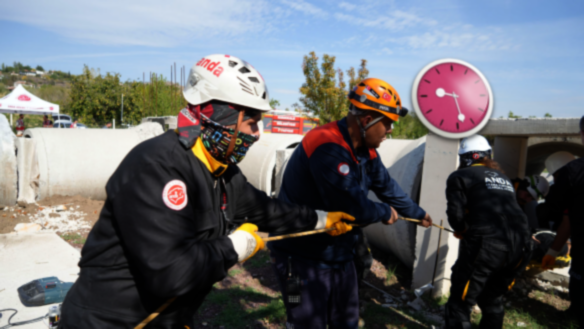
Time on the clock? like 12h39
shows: 9h28
